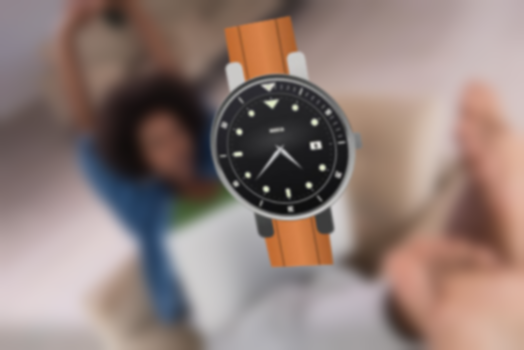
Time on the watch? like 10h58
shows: 4h38
